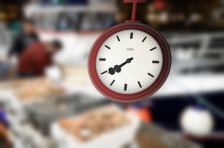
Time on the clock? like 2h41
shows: 7h39
